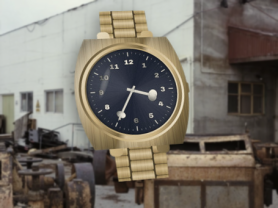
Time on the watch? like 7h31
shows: 3h35
